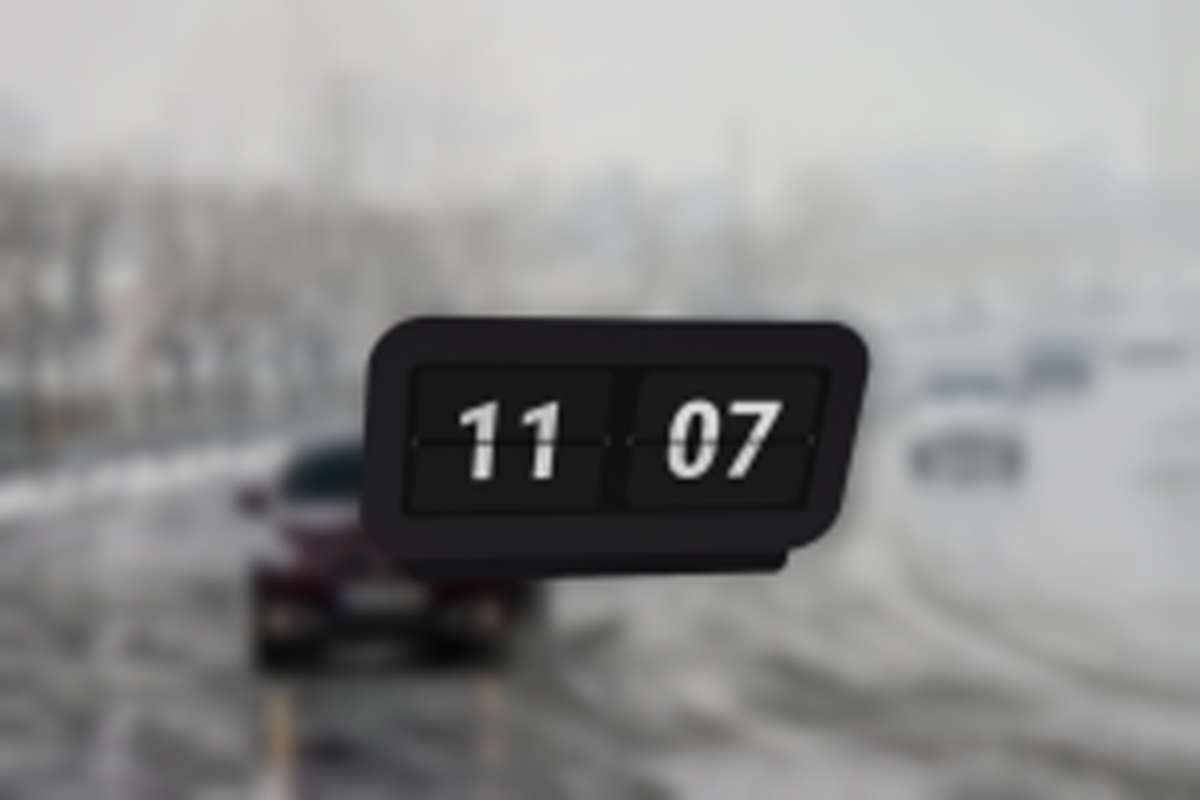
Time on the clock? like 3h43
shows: 11h07
